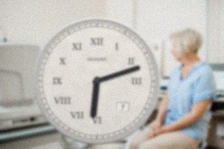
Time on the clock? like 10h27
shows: 6h12
